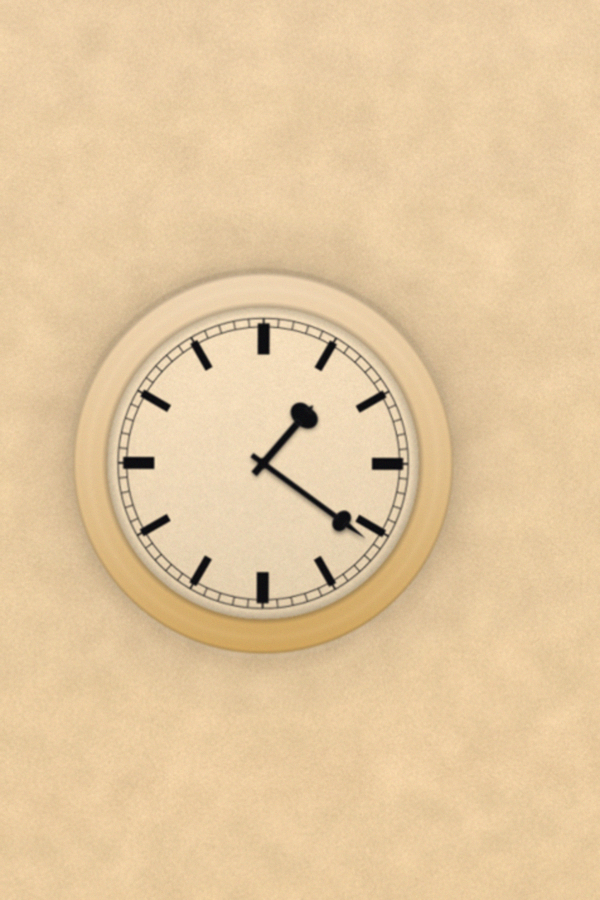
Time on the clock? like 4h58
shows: 1h21
